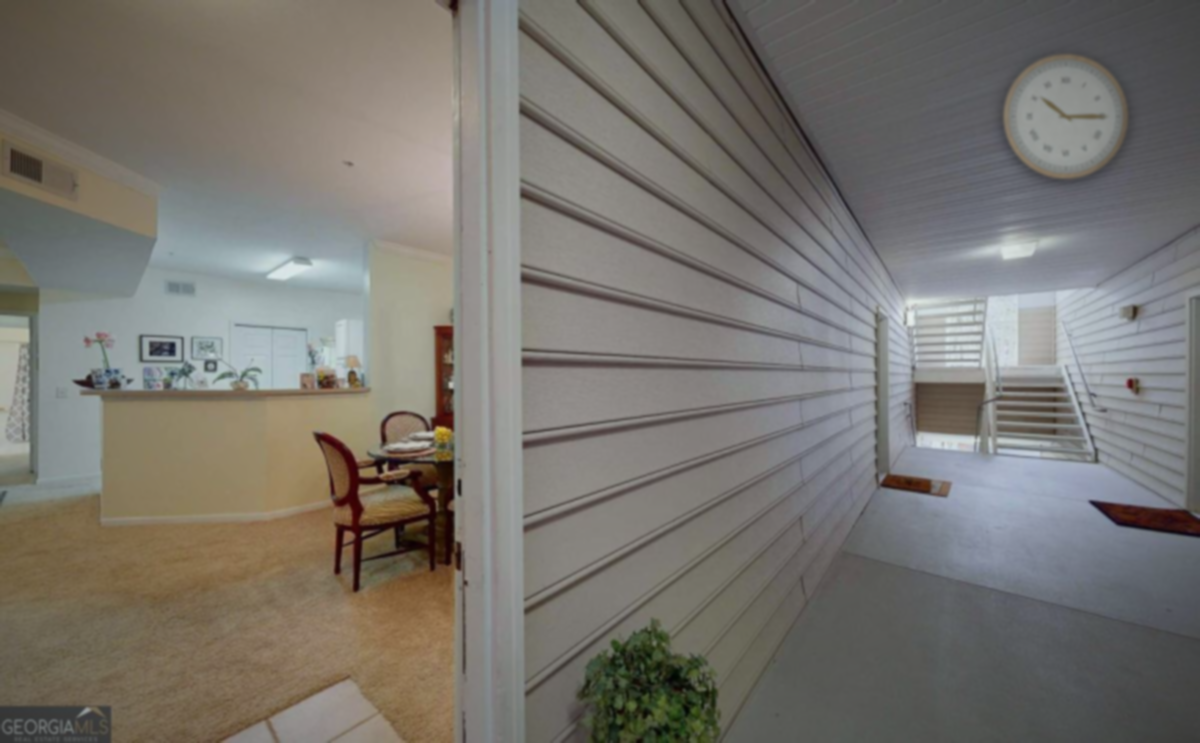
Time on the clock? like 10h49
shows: 10h15
